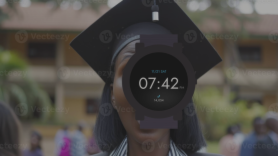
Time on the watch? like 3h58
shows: 7h42
